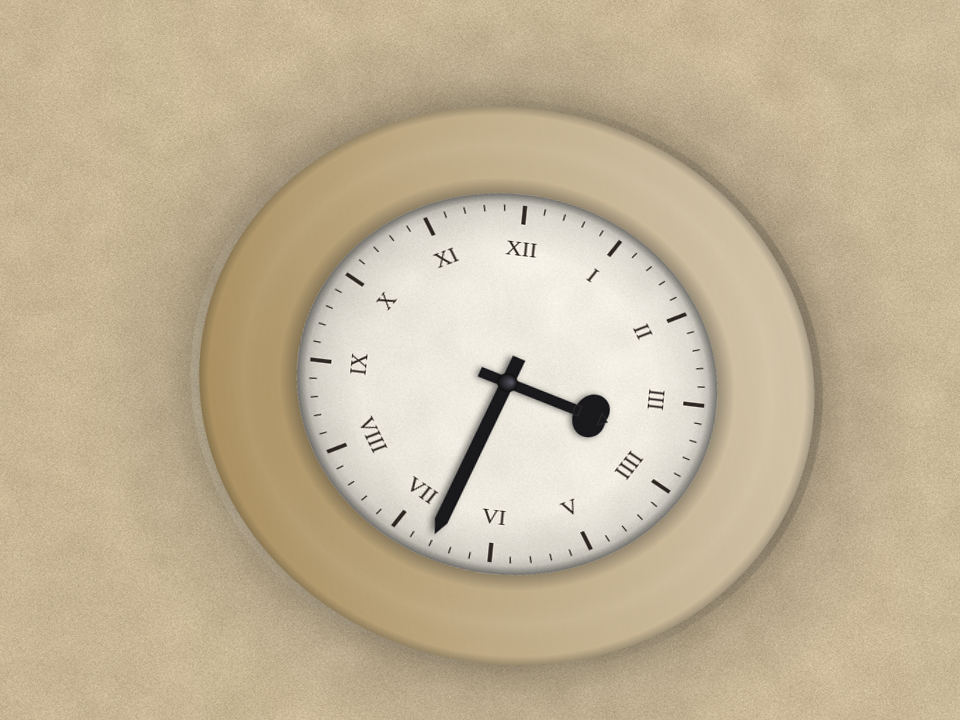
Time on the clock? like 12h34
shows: 3h33
